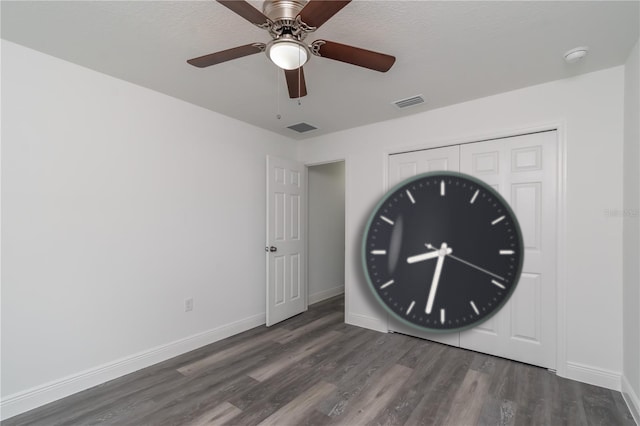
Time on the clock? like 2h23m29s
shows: 8h32m19s
